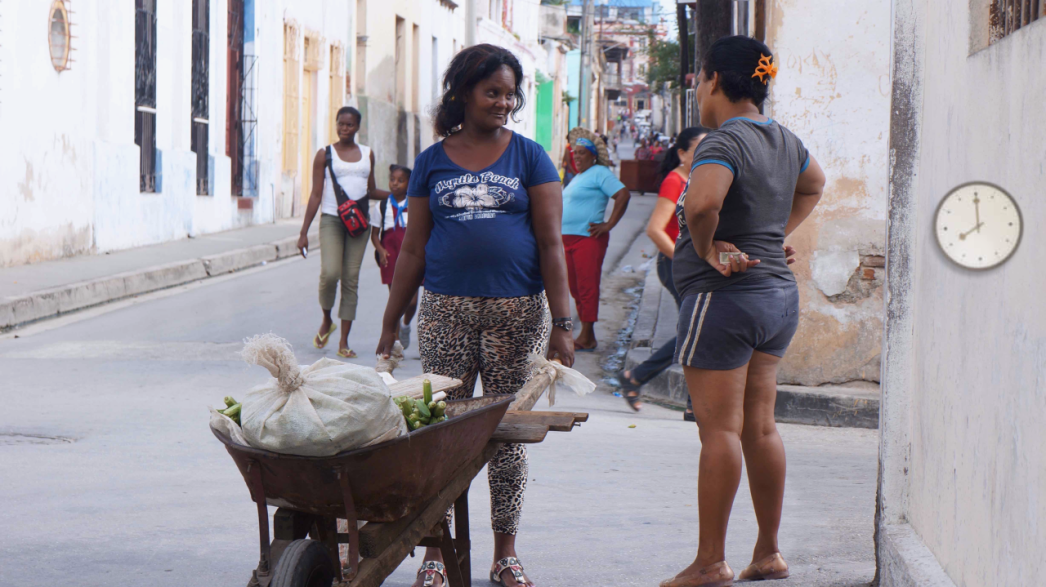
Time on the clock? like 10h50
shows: 8h00
